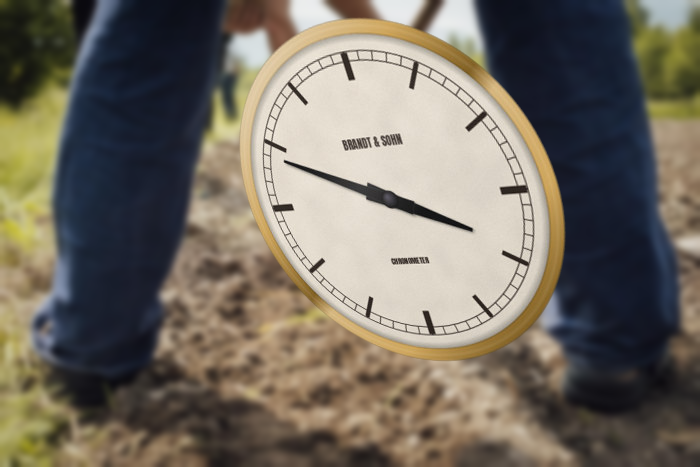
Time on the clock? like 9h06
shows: 3h49
